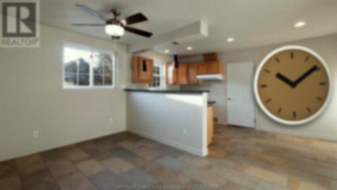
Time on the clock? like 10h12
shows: 10h09
